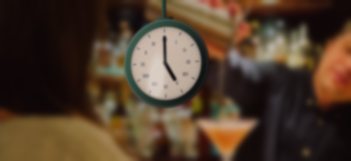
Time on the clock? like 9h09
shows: 5h00
